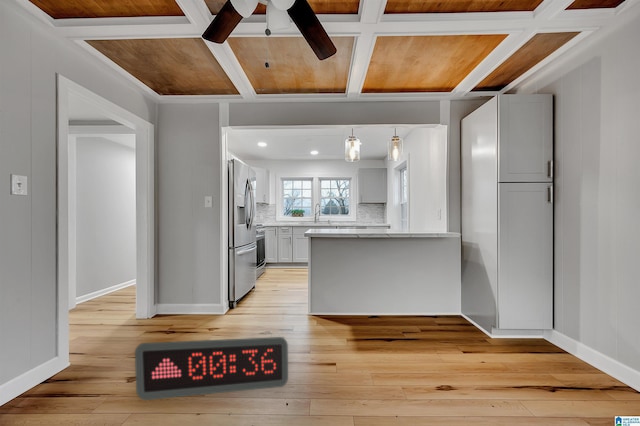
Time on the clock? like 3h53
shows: 0h36
